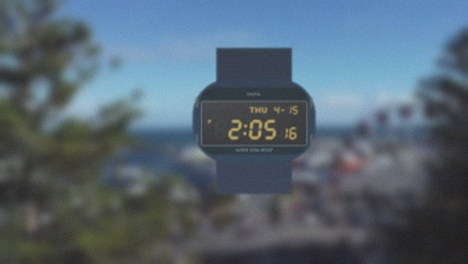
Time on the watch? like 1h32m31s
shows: 2h05m16s
